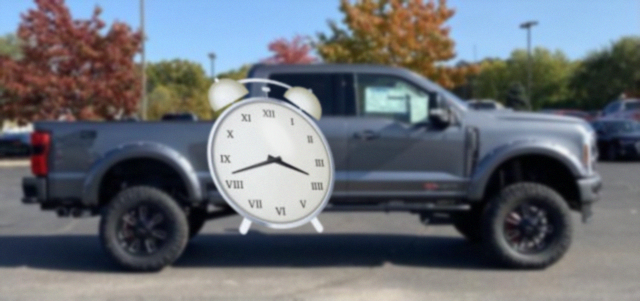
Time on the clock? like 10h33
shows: 3h42
